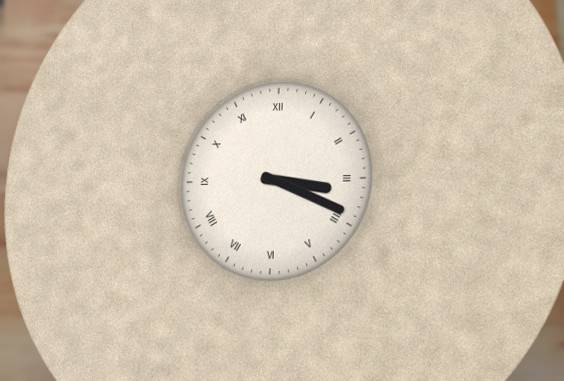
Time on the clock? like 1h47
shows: 3h19
